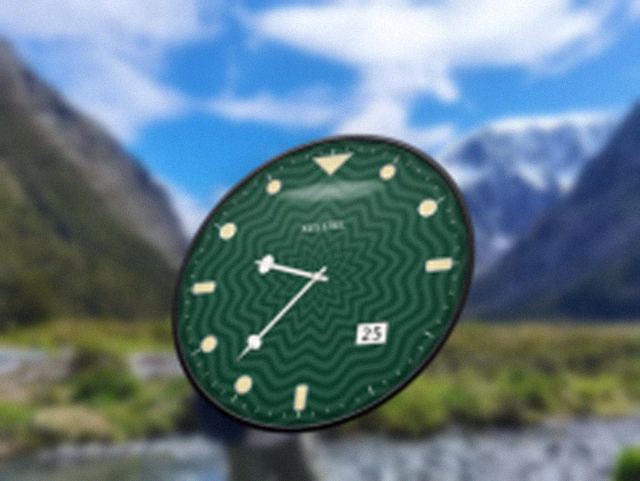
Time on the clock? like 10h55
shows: 9h37
